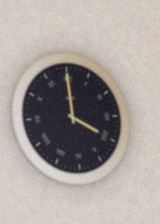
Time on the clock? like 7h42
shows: 4h00
